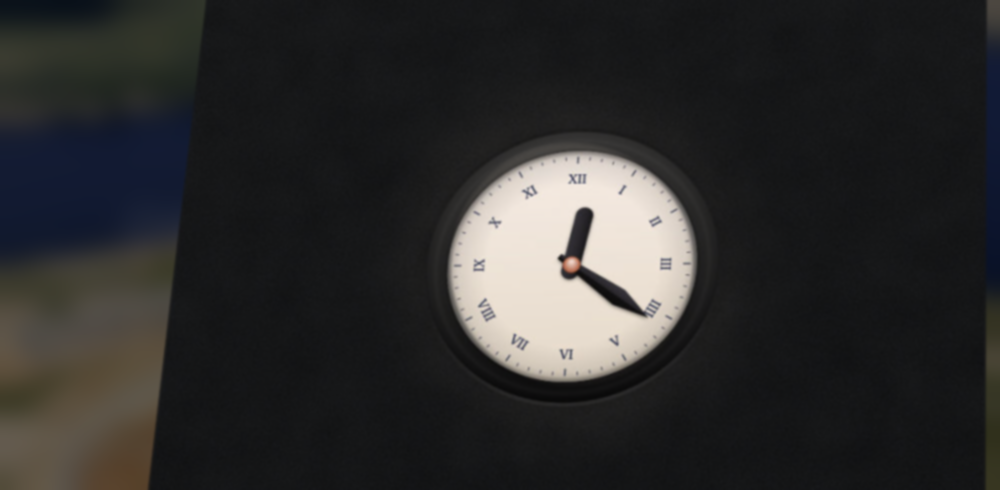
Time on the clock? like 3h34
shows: 12h21
